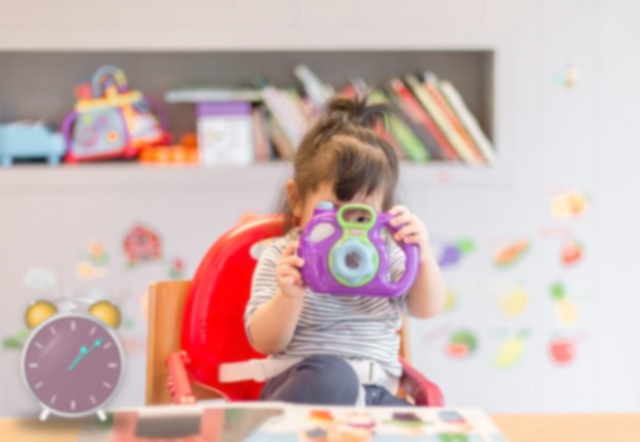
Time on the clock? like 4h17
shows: 1h08
